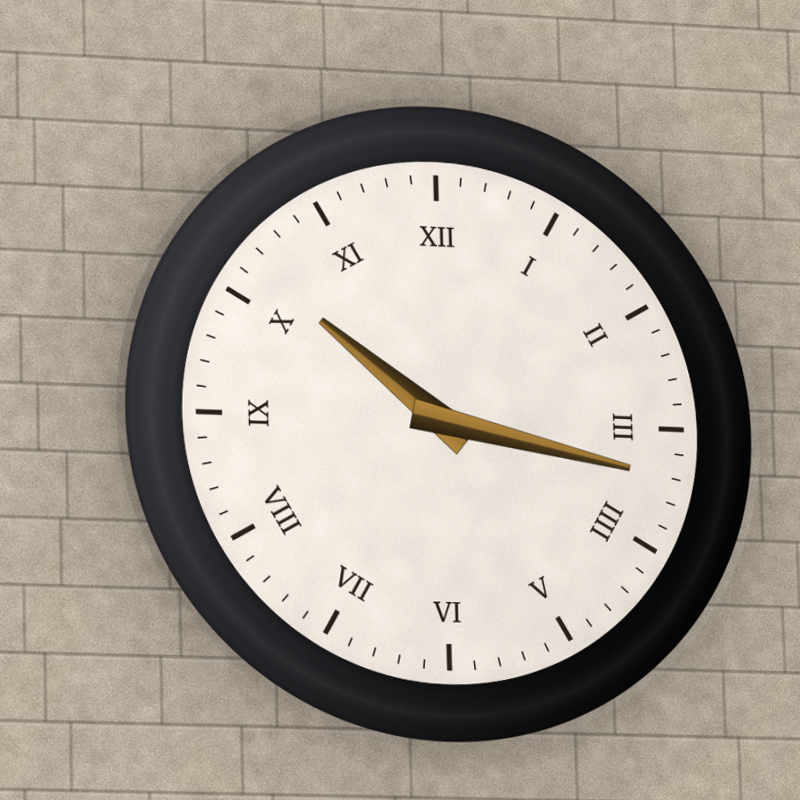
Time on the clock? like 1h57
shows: 10h17
